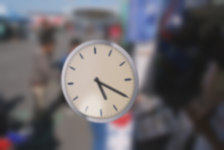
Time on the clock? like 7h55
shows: 5h20
